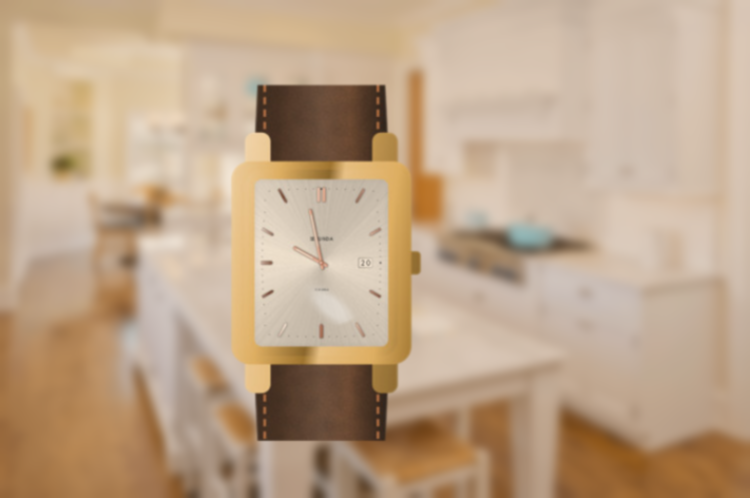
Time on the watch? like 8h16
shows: 9h58
